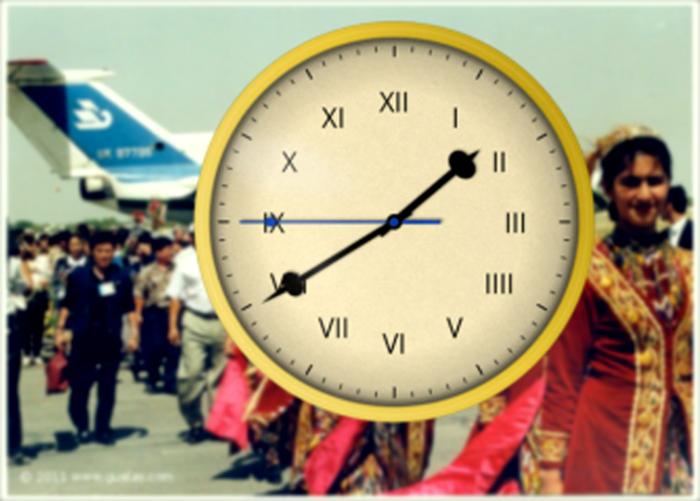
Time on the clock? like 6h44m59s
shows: 1h39m45s
